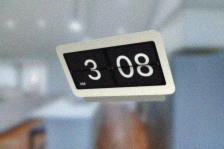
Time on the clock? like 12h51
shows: 3h08
